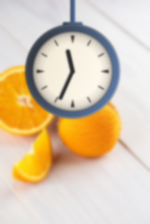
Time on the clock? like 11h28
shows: 11h34
